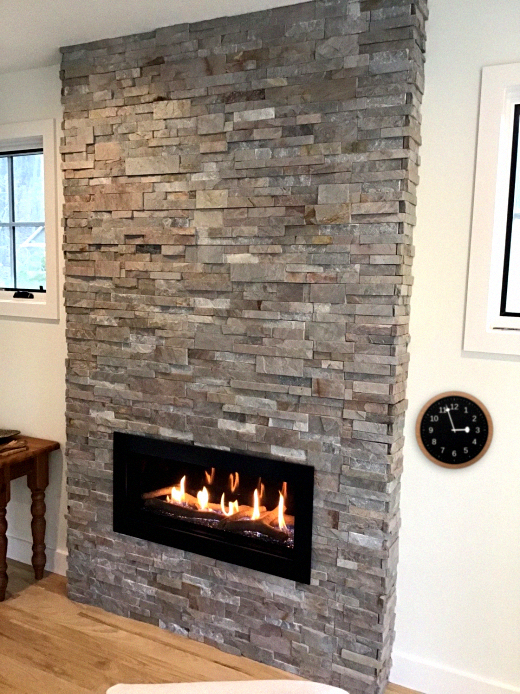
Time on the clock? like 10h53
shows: 2h57
